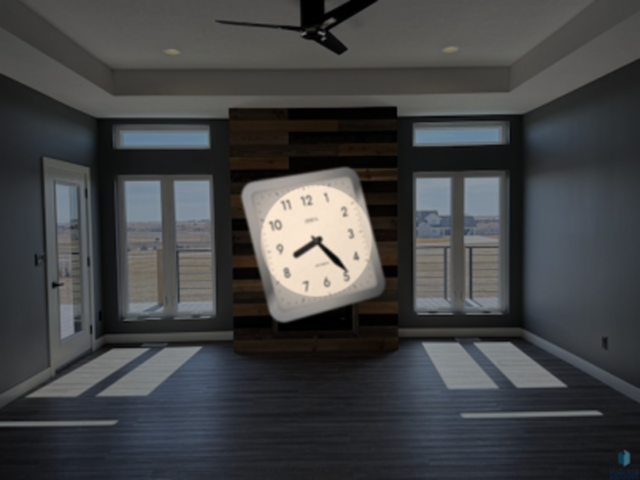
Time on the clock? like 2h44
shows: 8h24
